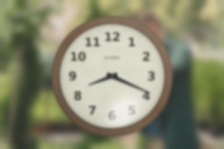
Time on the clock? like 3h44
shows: 8h19
